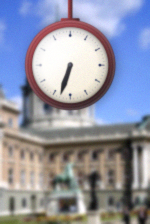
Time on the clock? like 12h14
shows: 6h33
